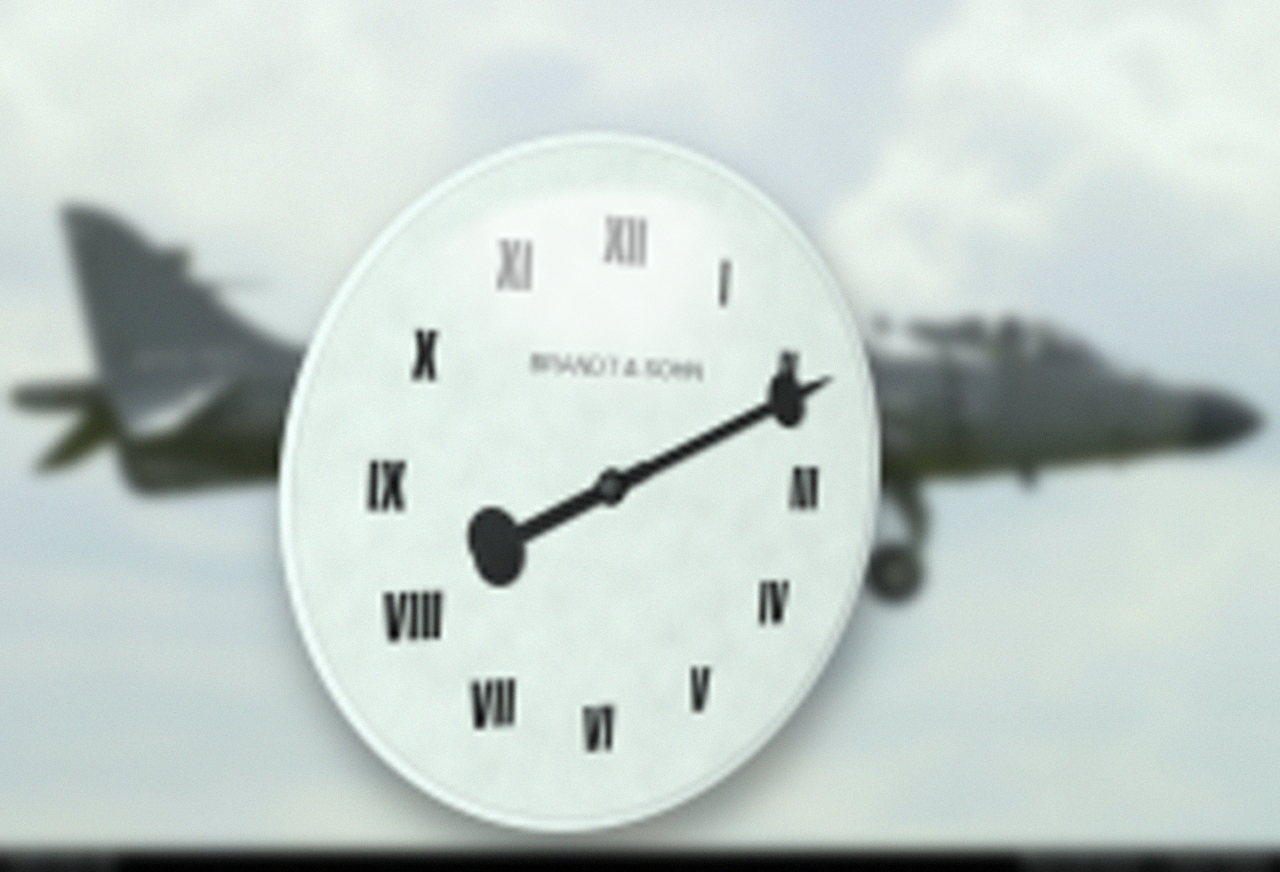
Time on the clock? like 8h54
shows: 8h11
